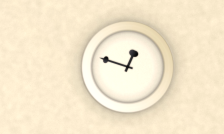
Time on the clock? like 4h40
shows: 12h48
